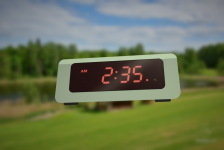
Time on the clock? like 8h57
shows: 2h35
